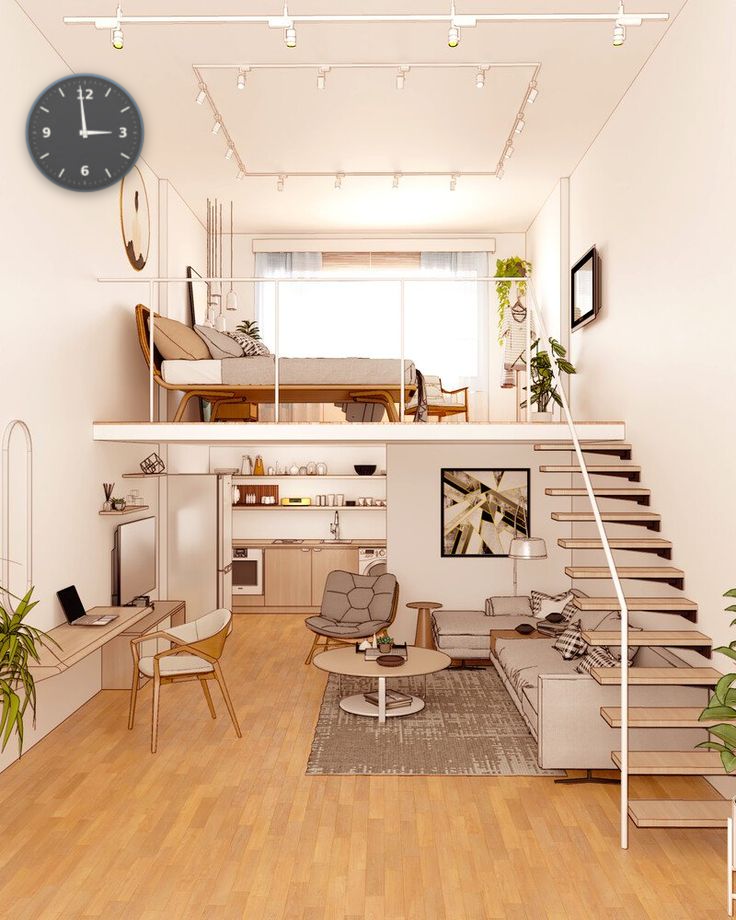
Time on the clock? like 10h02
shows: 2h59
